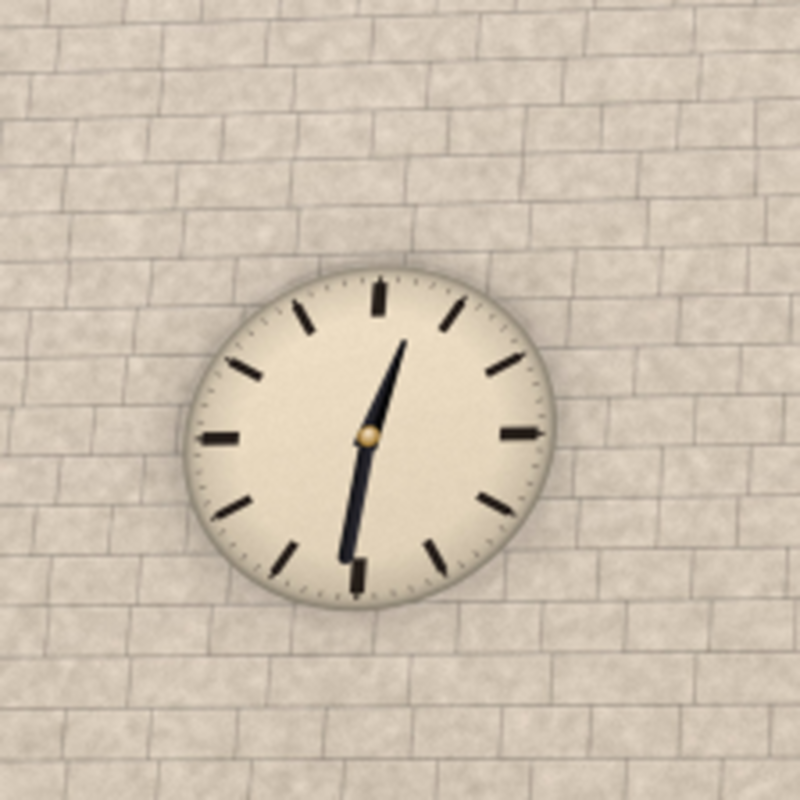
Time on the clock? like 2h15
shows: 12h31
